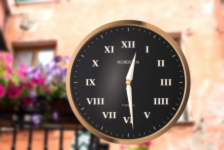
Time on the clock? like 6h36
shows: 12h29
